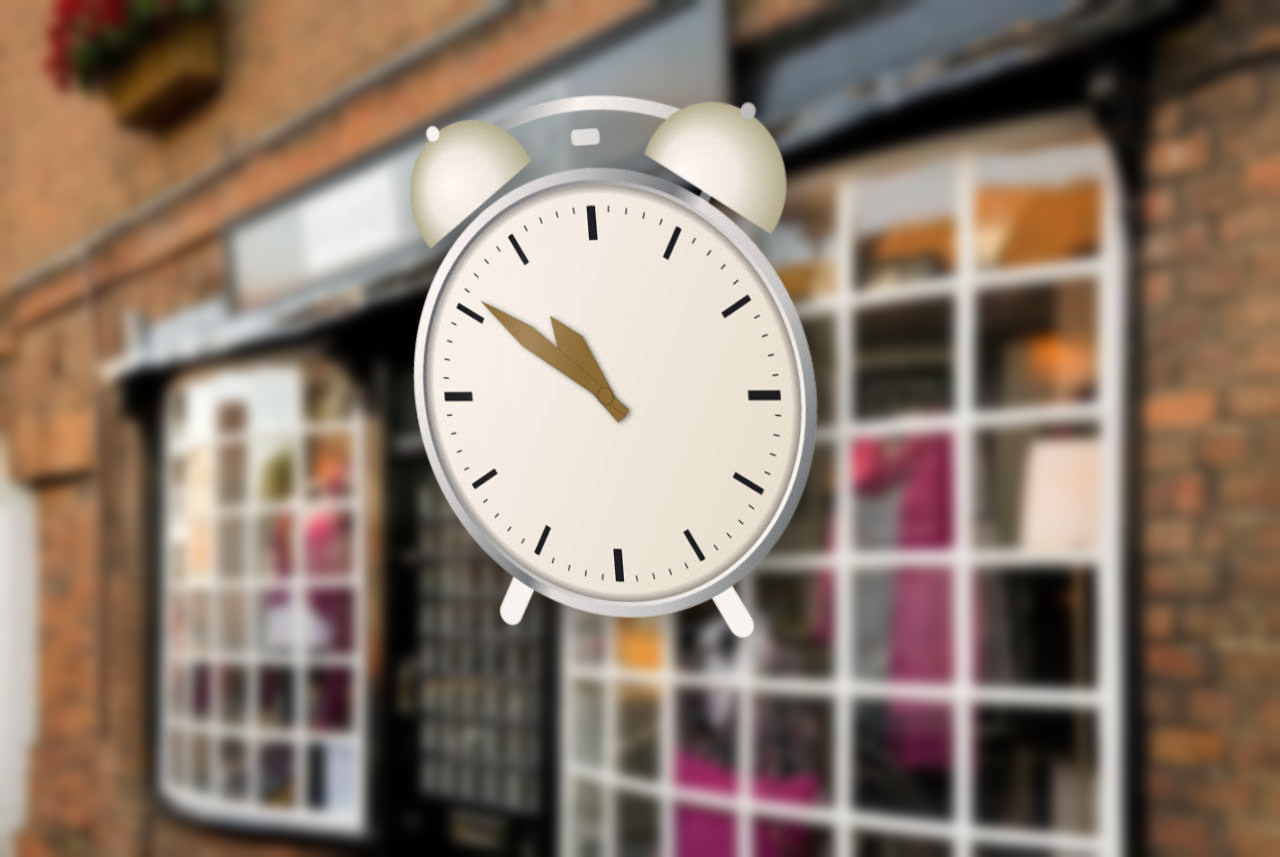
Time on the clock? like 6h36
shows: 10h51
